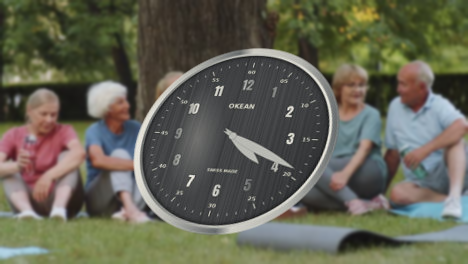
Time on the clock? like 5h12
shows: 4h19
